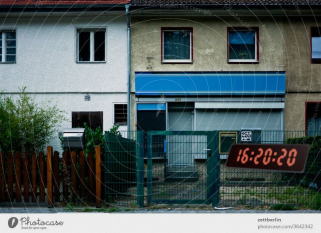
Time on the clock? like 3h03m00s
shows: 16h20m20s
